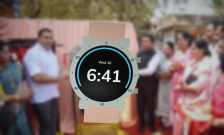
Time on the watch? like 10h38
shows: 6h41
